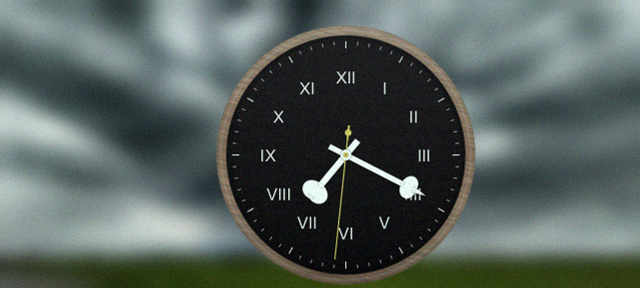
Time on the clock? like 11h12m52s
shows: 7h19m31s
